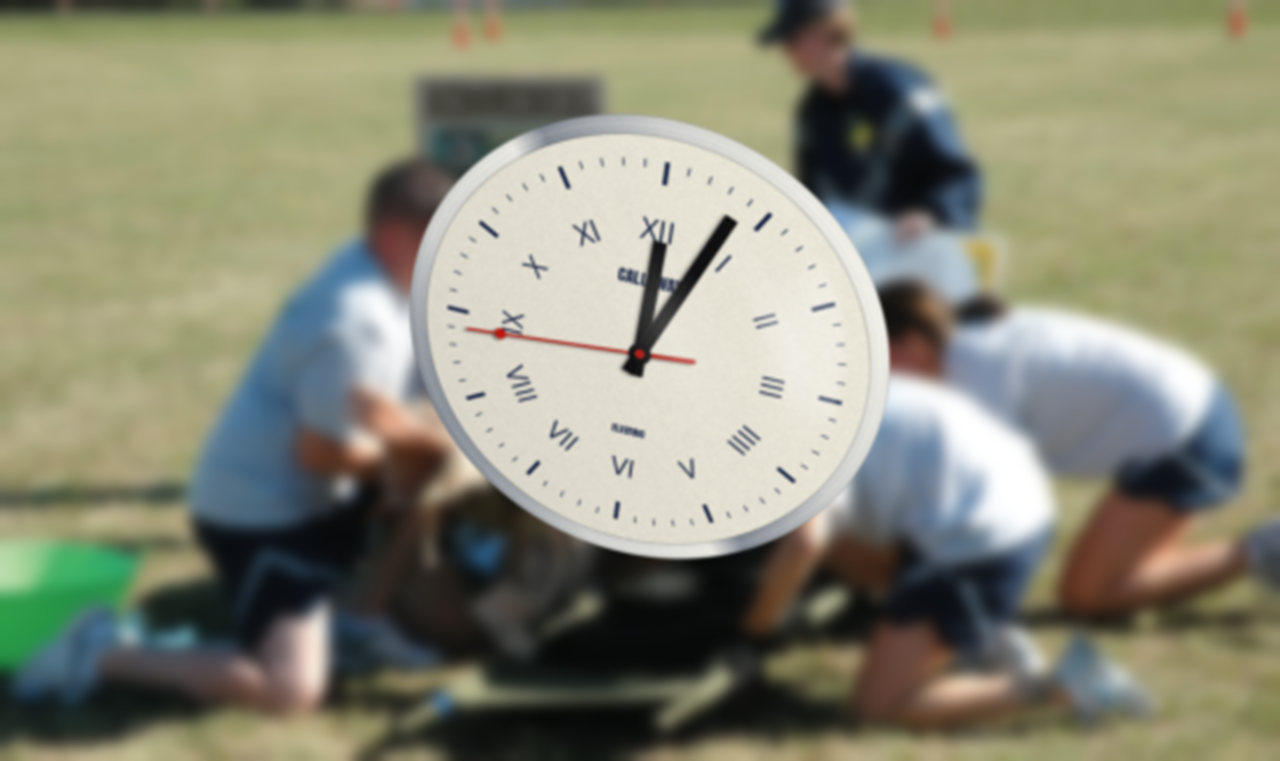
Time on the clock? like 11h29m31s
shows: 12h03m44s
